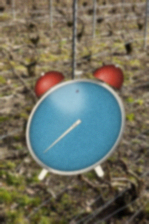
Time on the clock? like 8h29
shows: 7h38
